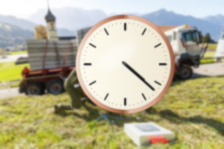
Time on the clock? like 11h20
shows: 4h22
